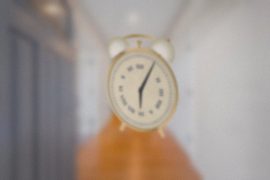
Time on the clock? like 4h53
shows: 6h05
